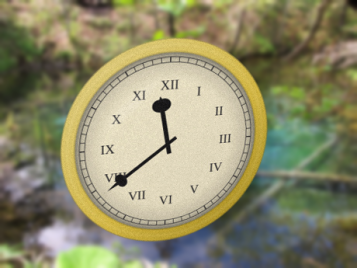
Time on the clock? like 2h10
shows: 11h39
